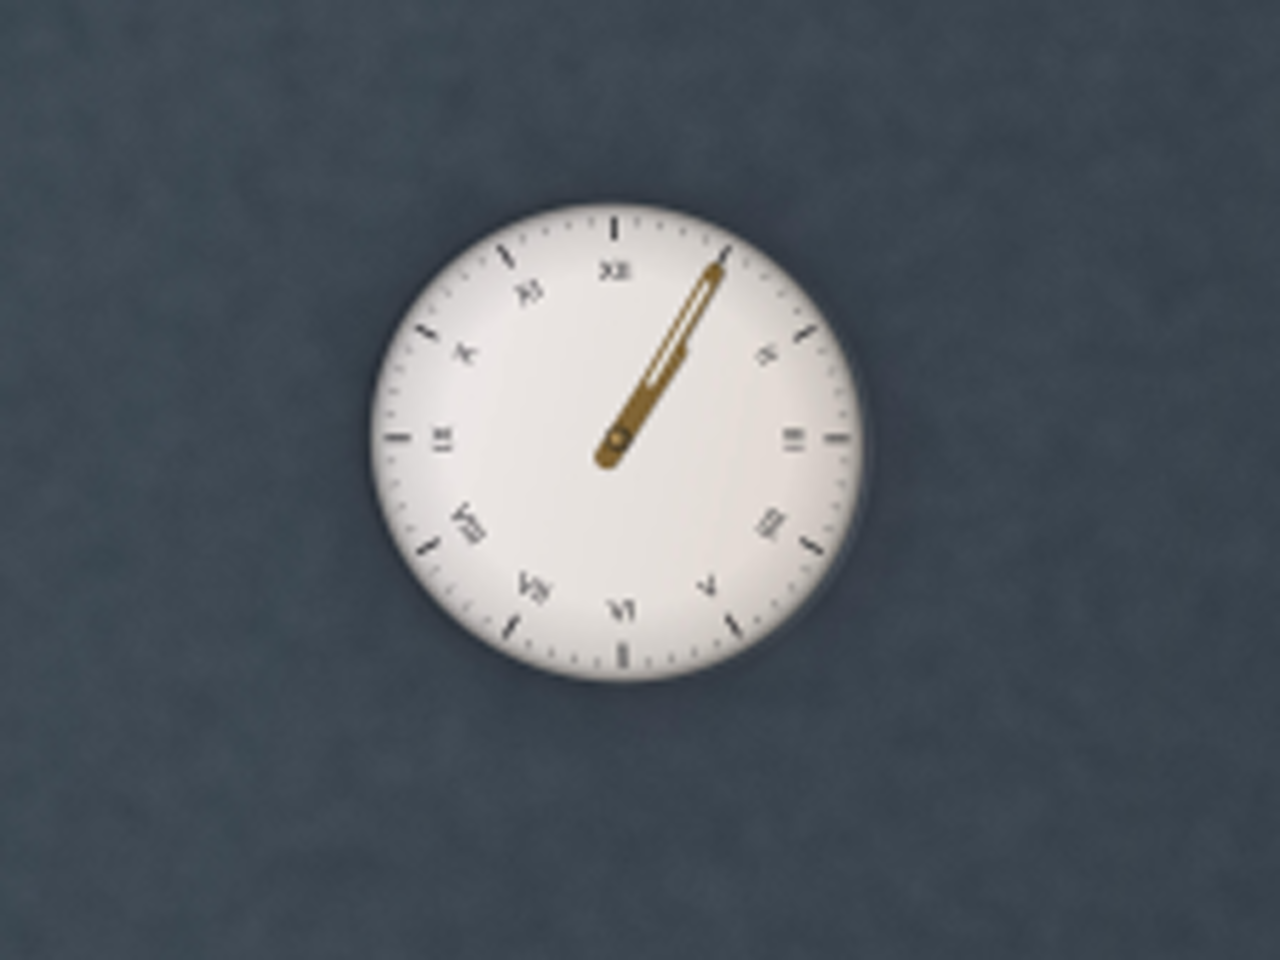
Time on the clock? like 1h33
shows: 1h05
